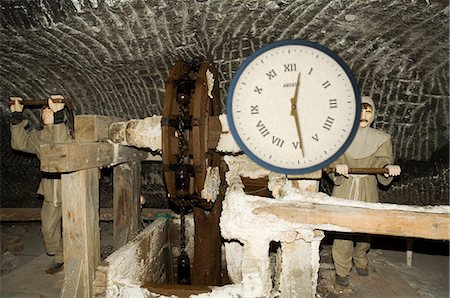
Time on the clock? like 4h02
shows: 12h29
